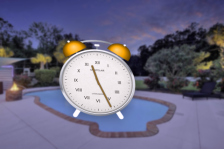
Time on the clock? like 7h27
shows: 11h26
